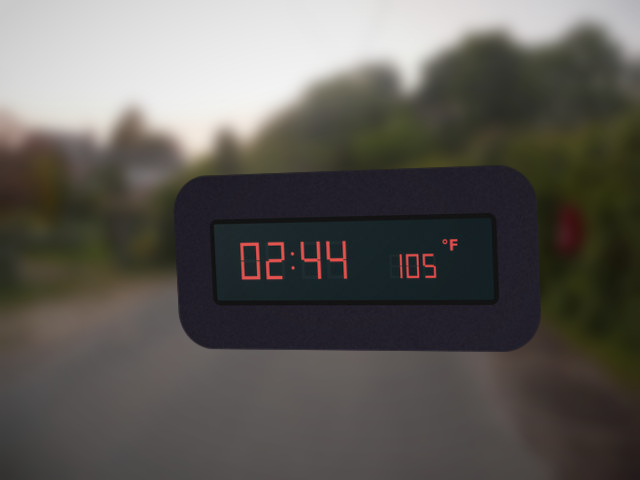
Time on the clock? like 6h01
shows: 2h44
